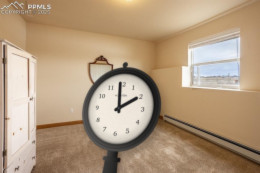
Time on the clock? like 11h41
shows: 1h59
